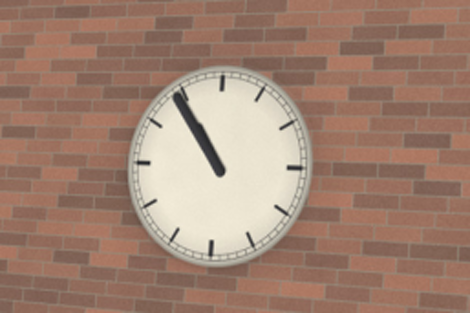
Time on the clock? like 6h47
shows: 10h54
